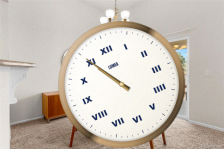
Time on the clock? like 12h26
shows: 10h55
